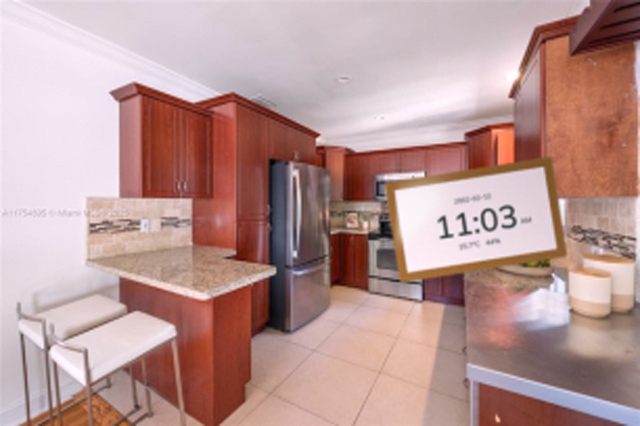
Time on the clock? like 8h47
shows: 11h03
